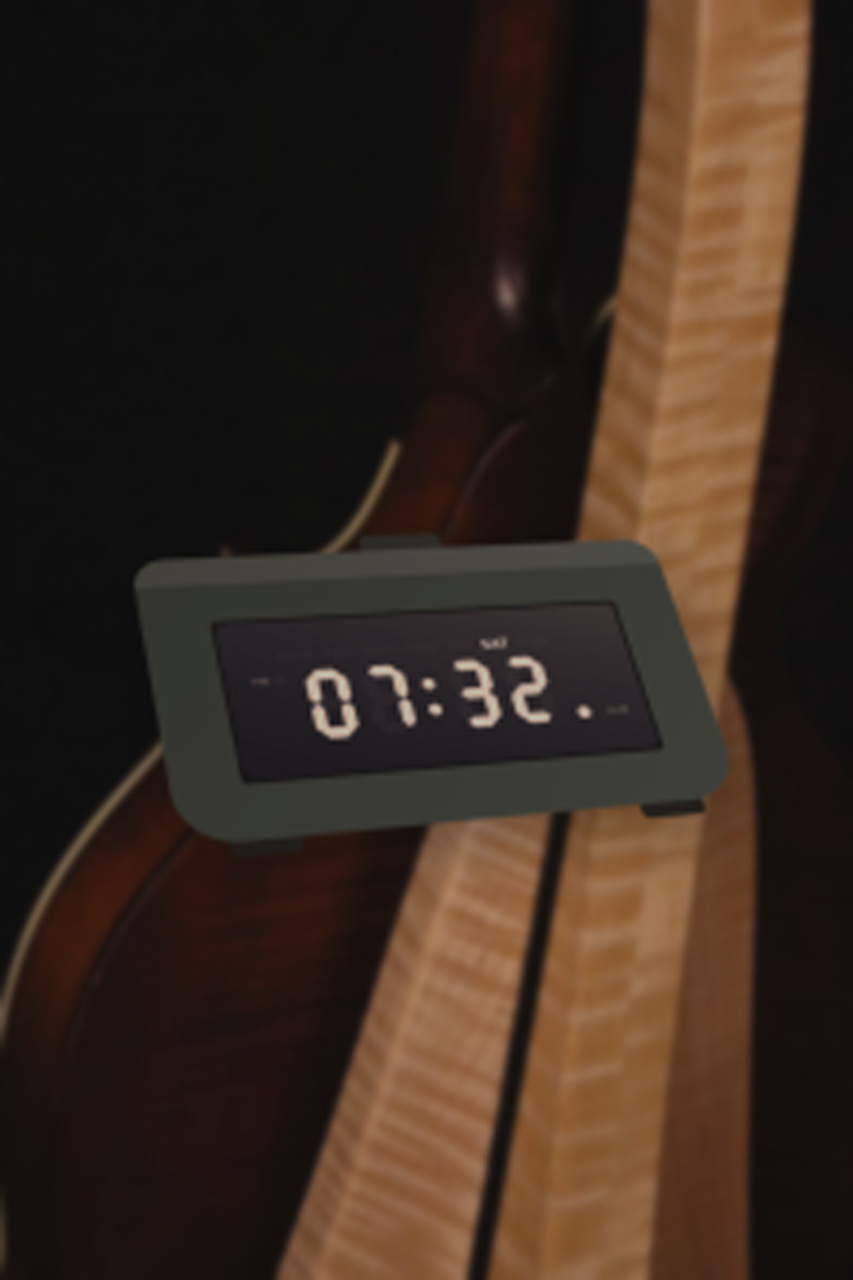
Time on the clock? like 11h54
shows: 7h32
